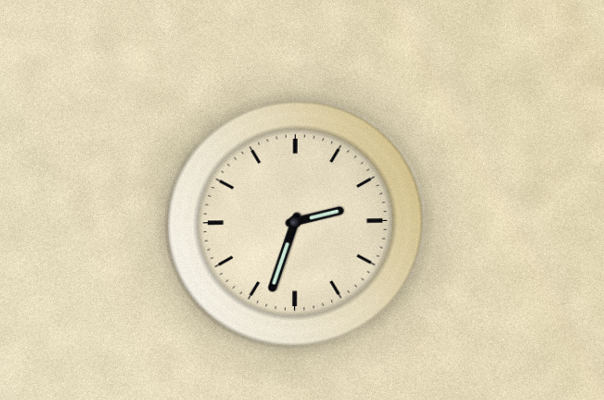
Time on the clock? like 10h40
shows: 2h33
